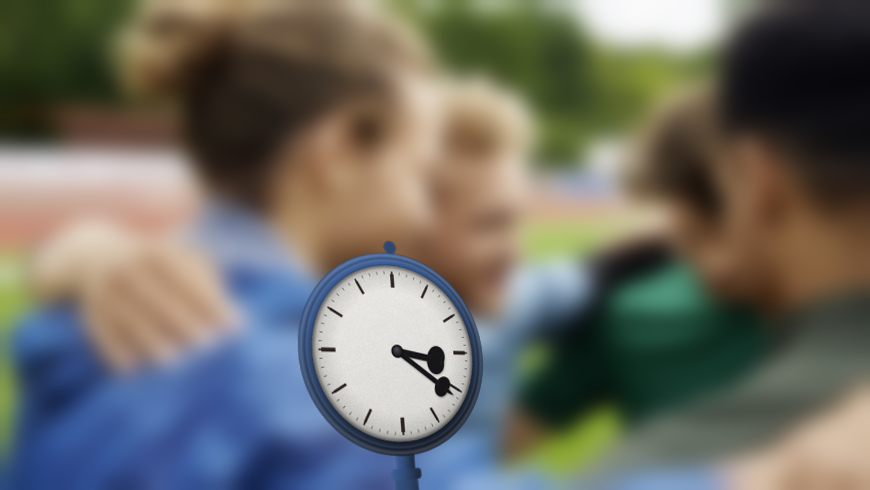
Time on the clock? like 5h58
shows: 3h21
